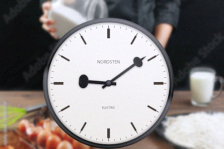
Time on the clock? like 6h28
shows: 9h09
